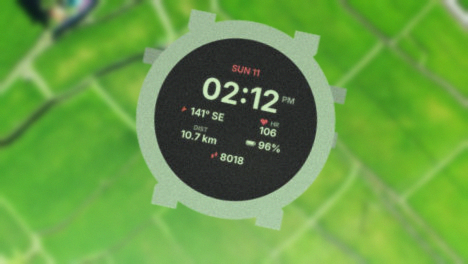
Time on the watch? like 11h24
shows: 2h12
